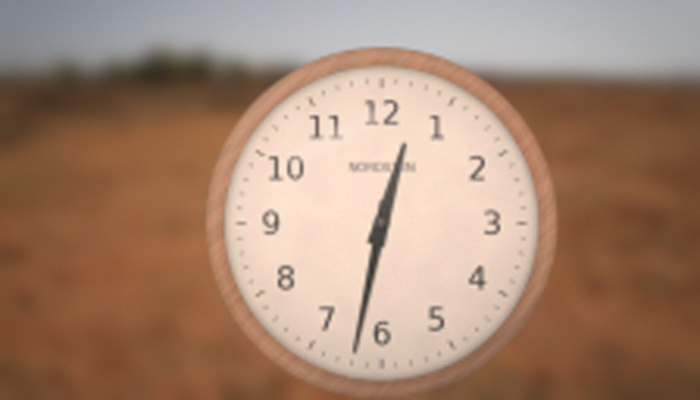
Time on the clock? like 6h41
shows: 12h32
